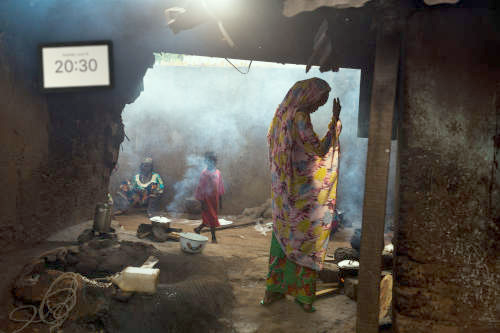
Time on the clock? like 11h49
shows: 20h30
